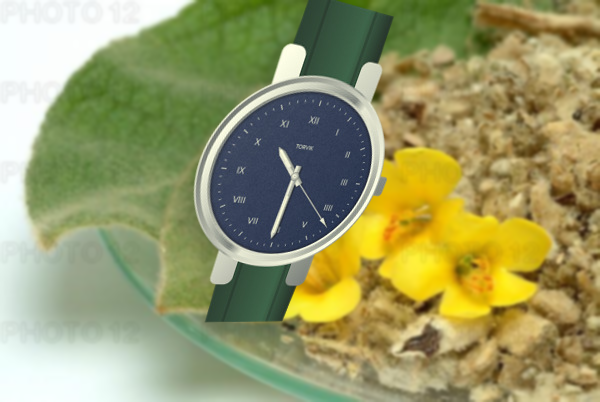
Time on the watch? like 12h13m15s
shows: 10h30m22s
